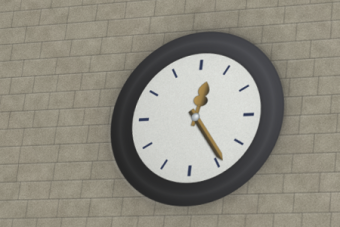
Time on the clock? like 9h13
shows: 12h24
